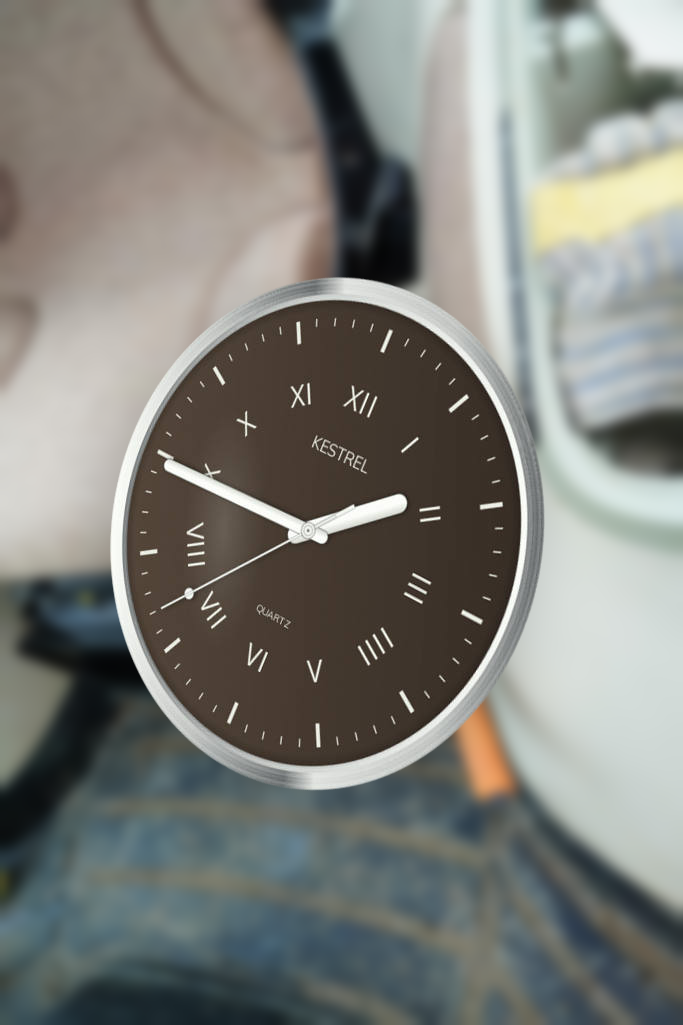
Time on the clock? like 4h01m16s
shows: 1h44m37s
